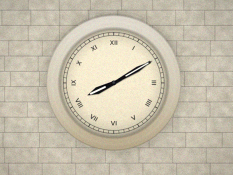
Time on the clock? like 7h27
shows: 8h10
